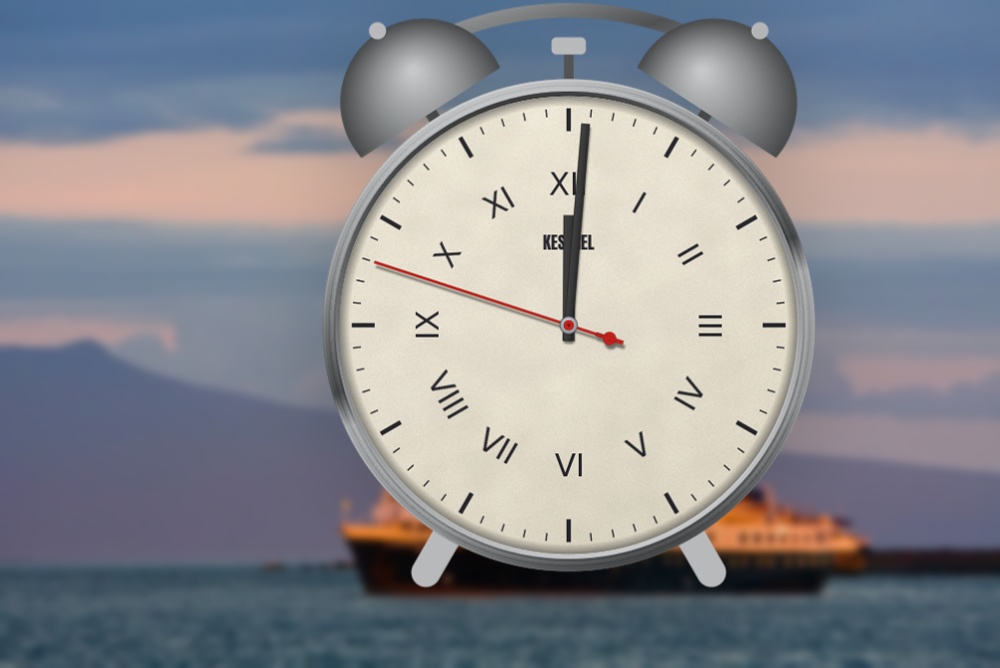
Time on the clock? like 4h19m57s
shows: 12h00m48s
